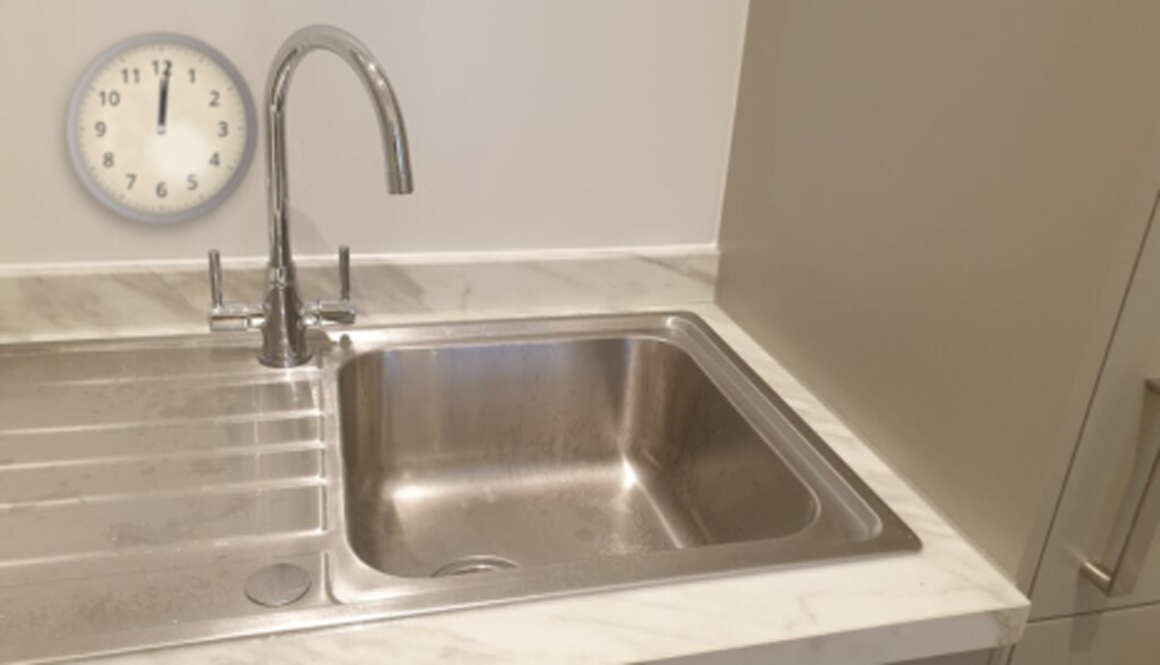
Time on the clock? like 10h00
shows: 12h01
